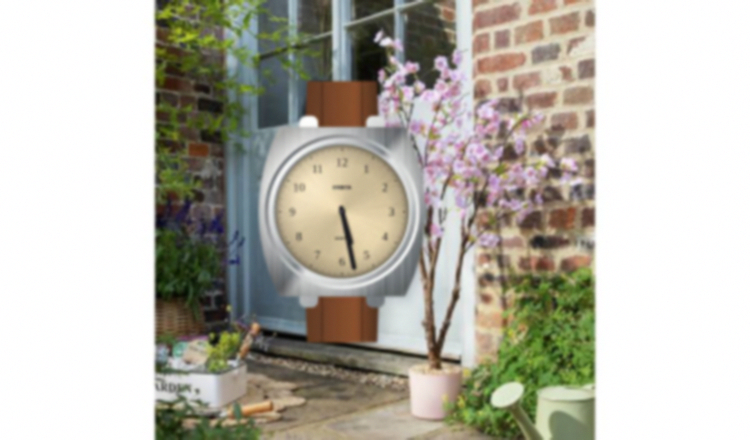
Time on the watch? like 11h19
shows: 5h28
